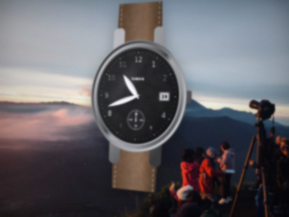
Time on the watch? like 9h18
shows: 10h42
